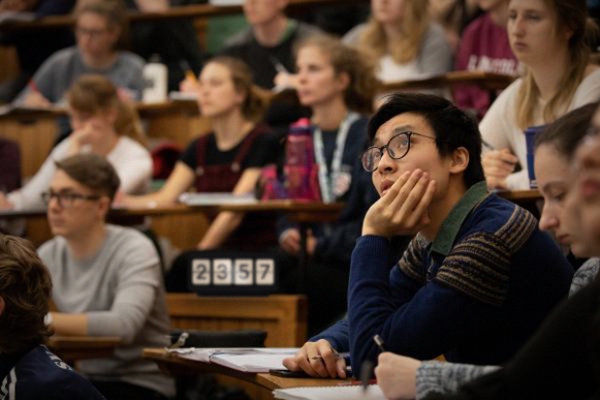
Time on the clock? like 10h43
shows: 23h57
